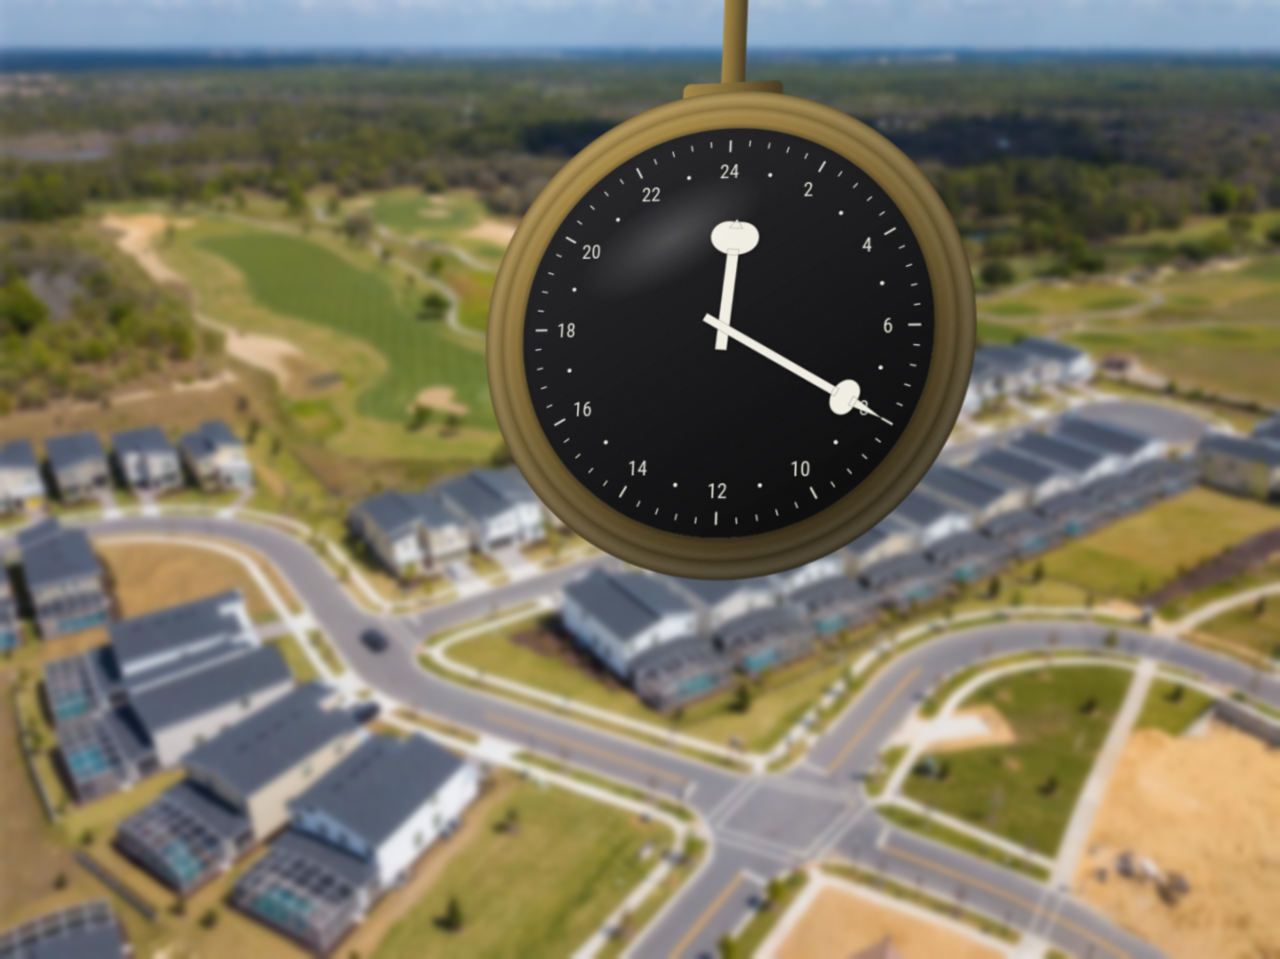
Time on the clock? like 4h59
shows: 0h20
